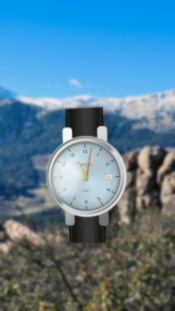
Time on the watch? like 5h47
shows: 11h02
